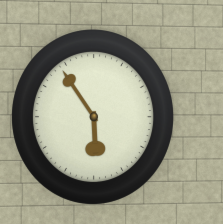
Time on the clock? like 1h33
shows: 5h54
